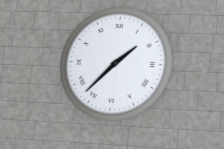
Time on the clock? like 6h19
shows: 1h37
